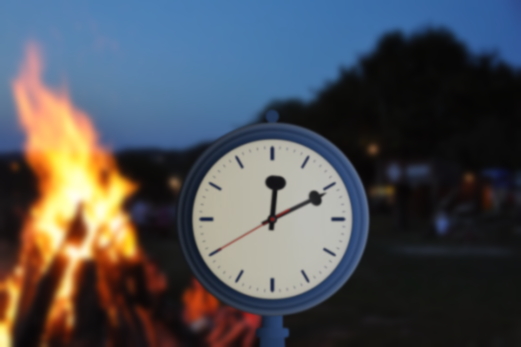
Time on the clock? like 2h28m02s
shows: 12h10m40s
